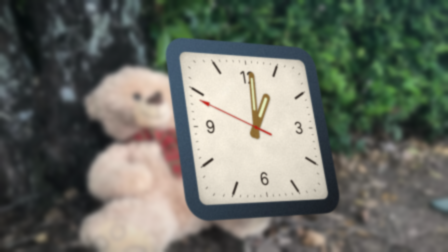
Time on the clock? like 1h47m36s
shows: 1h00m49s
